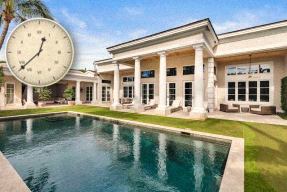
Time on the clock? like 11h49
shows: 12h38
